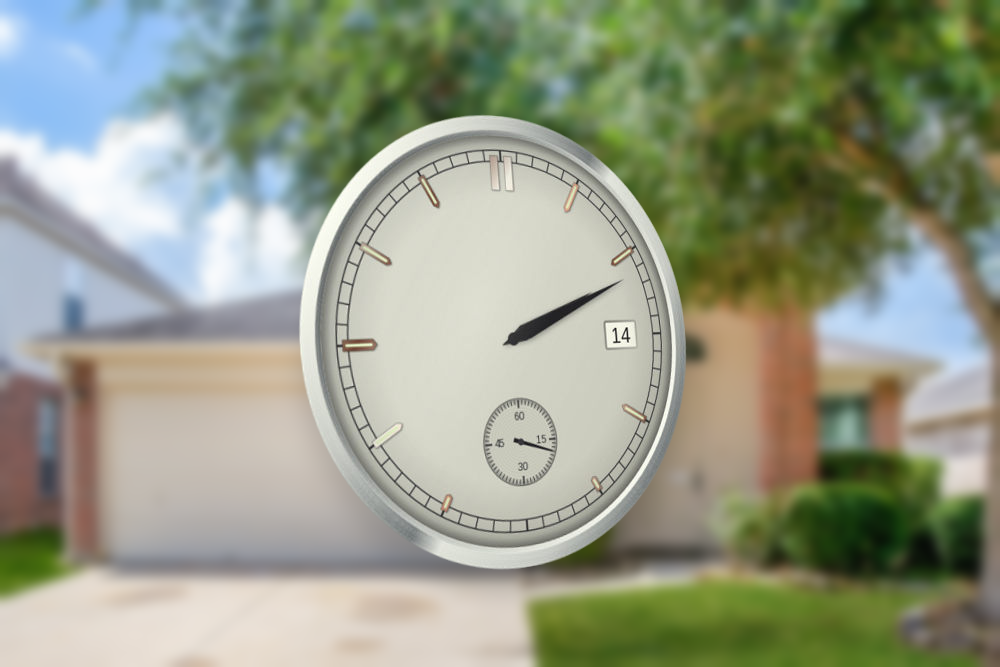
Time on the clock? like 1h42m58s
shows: 2h11m18s
